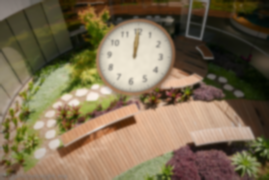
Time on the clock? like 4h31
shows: 12h00
